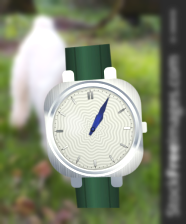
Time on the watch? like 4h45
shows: 1h05
